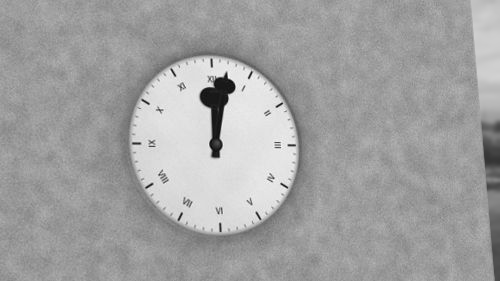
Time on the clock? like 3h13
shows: 12h02
